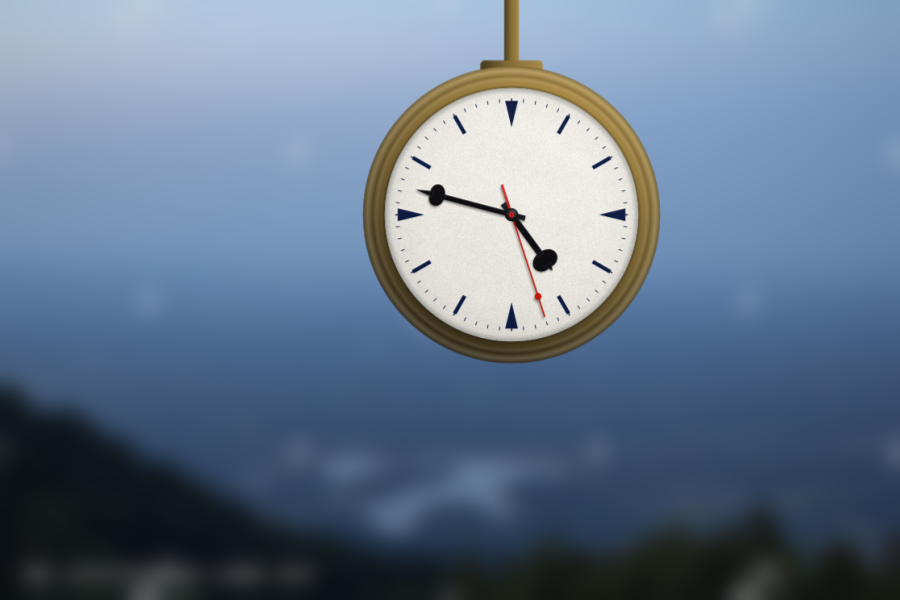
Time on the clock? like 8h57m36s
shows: 4h47m27s
